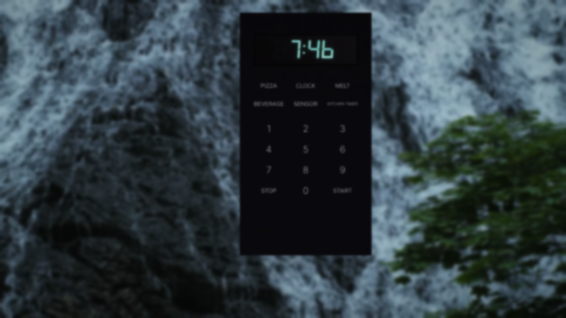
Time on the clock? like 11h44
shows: 7h46
